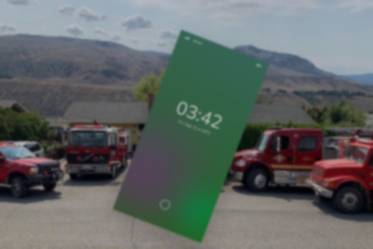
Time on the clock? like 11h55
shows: 3h42
